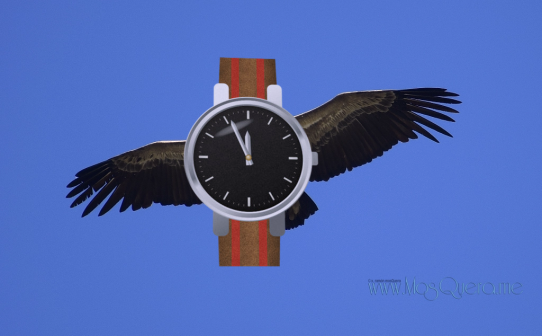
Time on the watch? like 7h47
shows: 11h56
